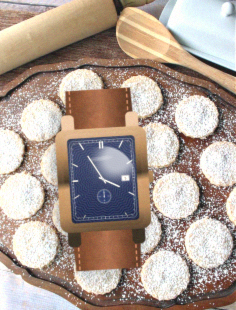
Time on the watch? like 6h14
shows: 3h55
